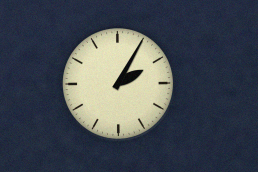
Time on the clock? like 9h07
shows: 2h05
